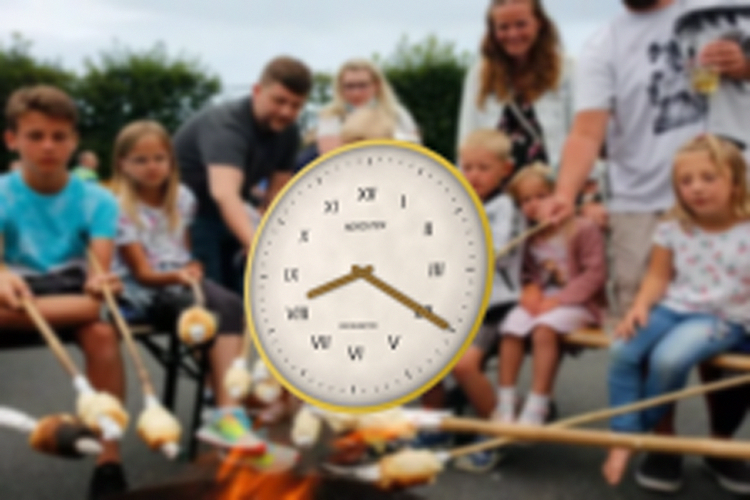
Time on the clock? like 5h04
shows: 8h20
